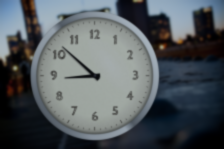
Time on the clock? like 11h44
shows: 8h52
